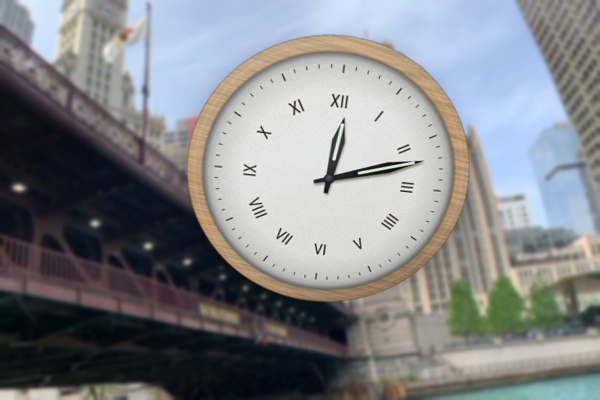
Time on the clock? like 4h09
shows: 12h12
